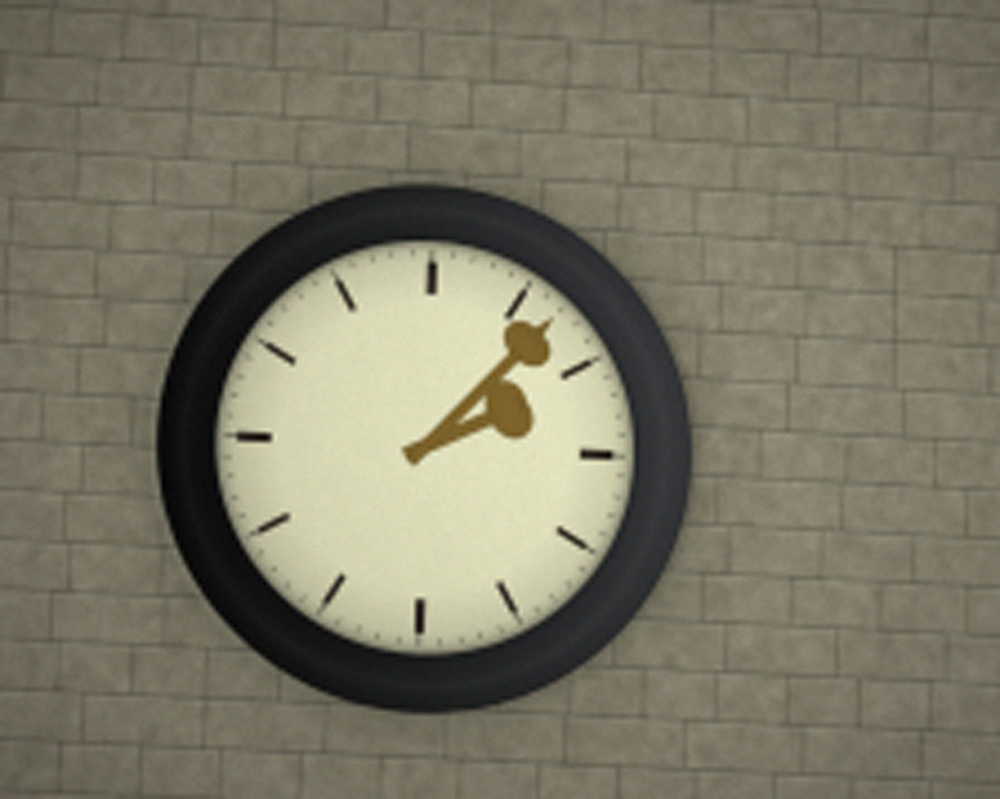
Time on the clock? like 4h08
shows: 2h07
